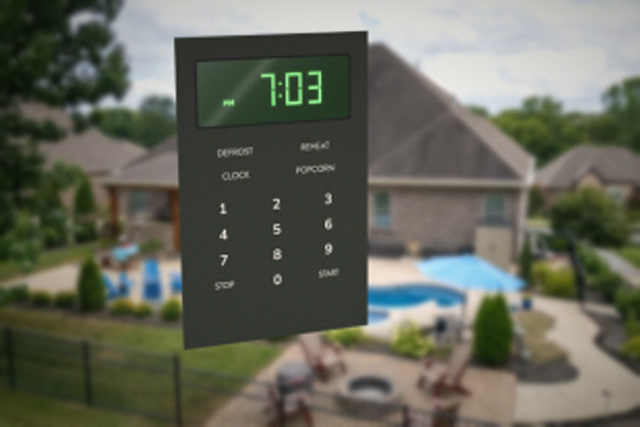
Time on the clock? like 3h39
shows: 7h03
